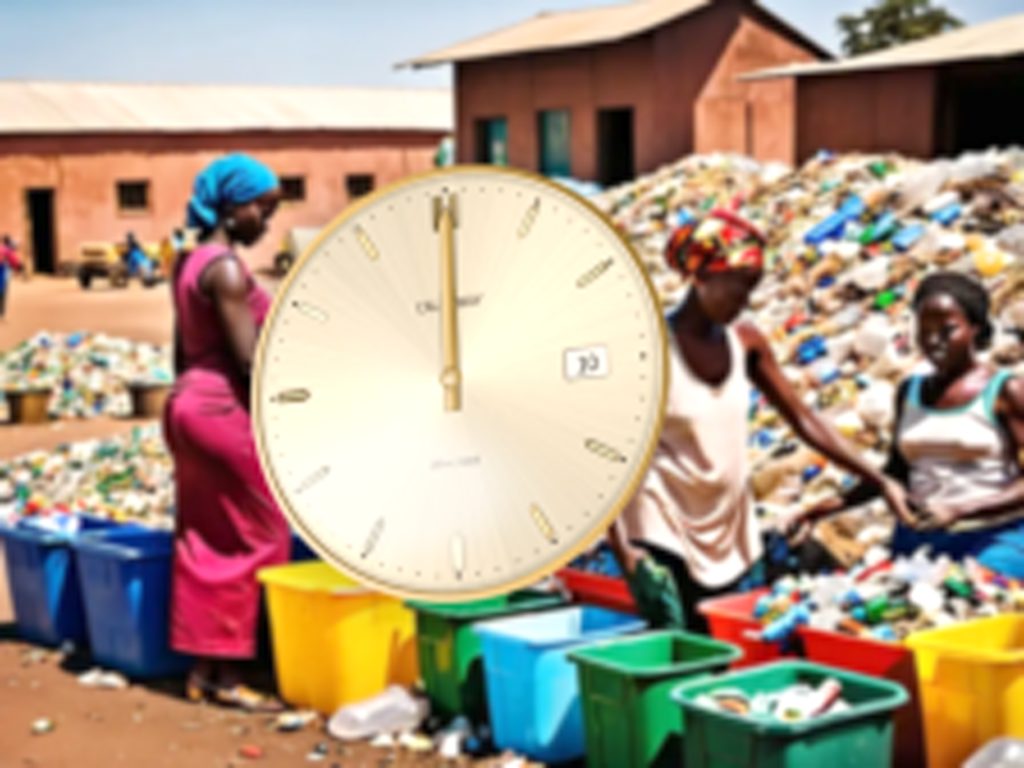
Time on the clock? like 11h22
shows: 12h00
